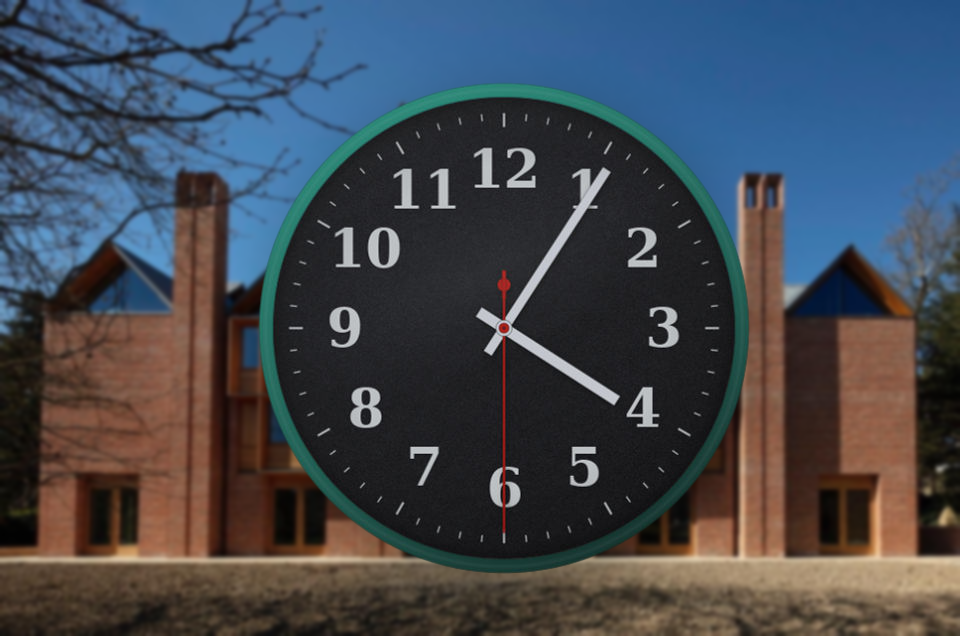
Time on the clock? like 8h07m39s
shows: 4h05m30s
